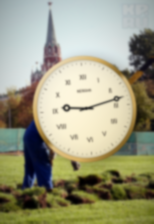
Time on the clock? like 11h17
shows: 9h13
